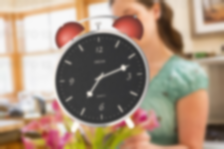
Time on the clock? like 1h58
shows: 7h12
